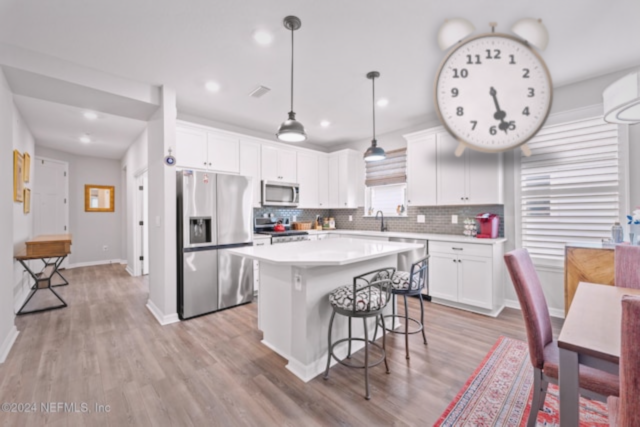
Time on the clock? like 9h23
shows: 5h27
